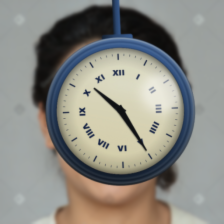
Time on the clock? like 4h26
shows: 10h25
